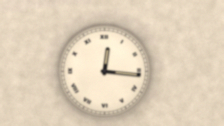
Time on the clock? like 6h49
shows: 12h16
